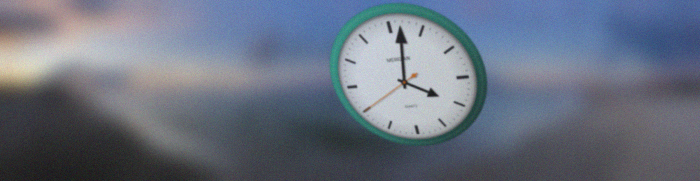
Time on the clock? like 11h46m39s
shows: 4h01m40s
